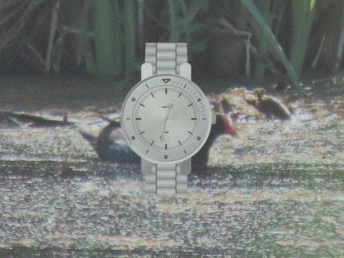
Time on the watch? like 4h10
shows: 12h32
